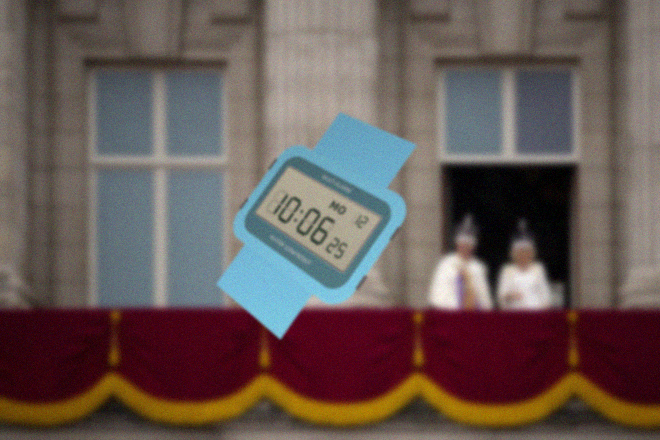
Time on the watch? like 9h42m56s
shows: 10h06m25s
